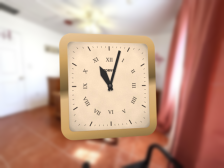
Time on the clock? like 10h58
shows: 11h03
